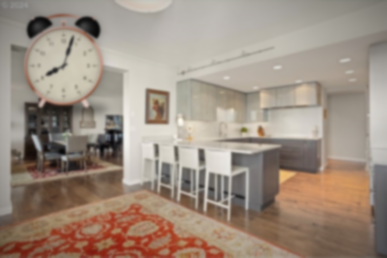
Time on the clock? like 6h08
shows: 8h03
